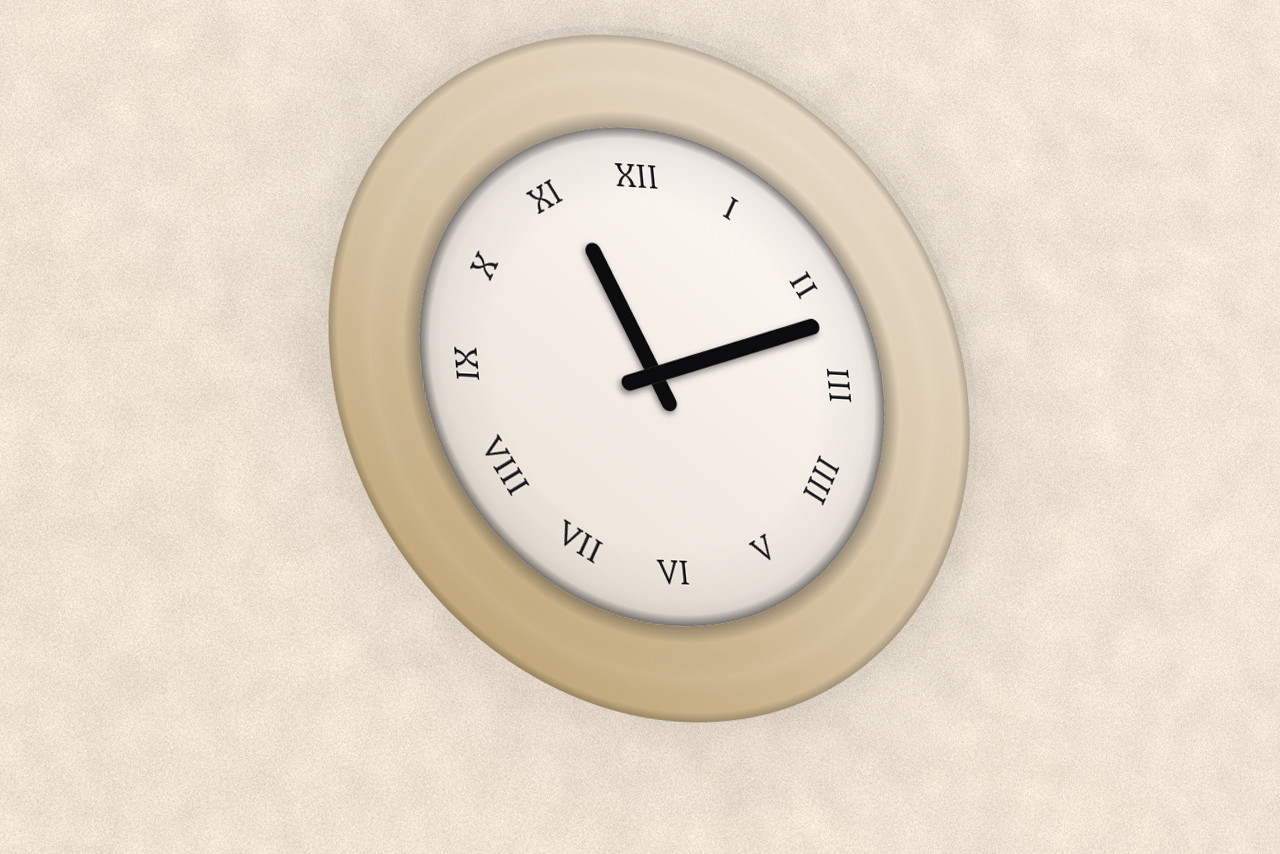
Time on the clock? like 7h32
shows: 11h12
